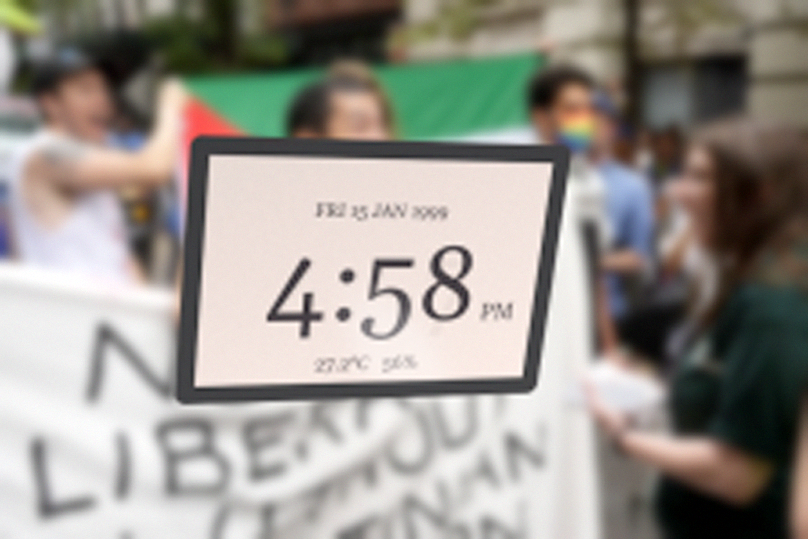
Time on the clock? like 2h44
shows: 4h58
